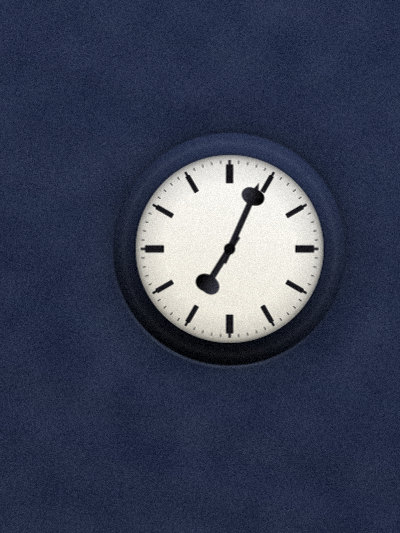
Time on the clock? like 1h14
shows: 7h04
